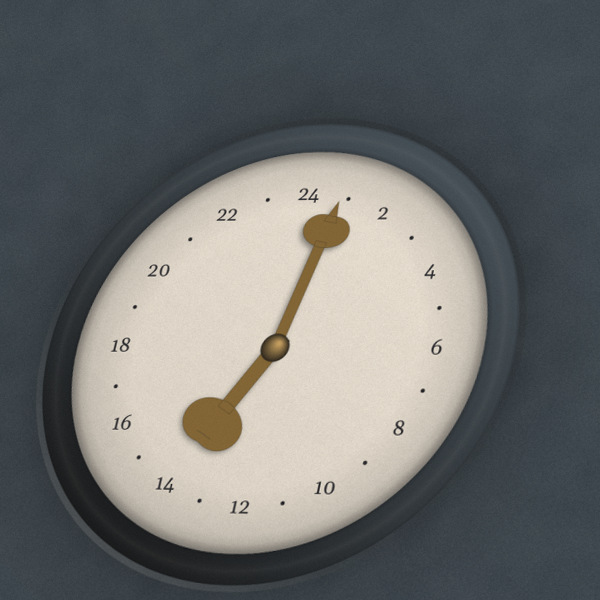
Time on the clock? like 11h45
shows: 14h02
